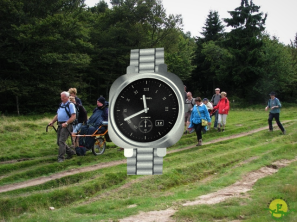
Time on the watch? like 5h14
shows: 11h41
